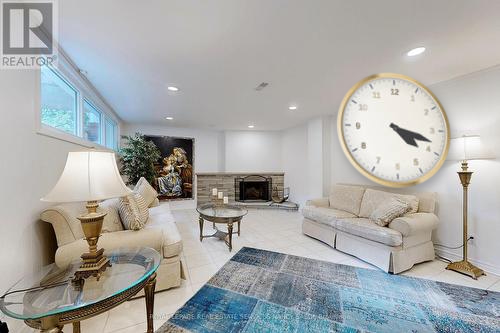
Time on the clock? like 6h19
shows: 4h18
